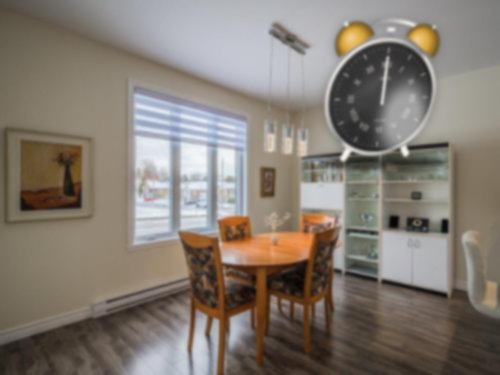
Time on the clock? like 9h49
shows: 12h00
